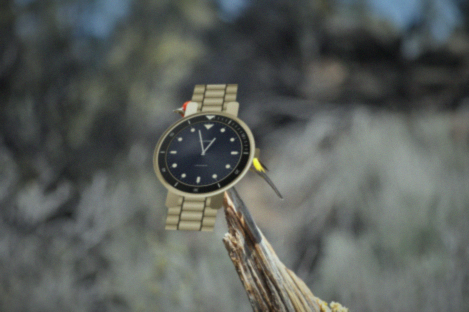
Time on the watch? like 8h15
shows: 12h57
